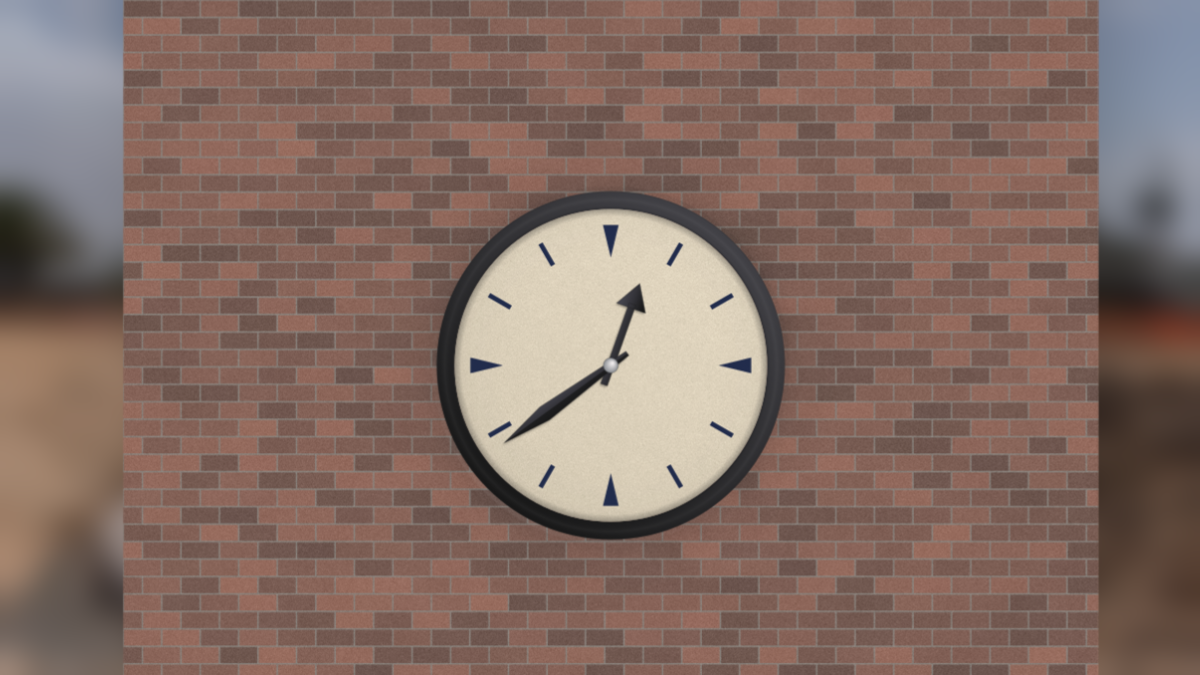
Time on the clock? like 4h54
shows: 12h39
